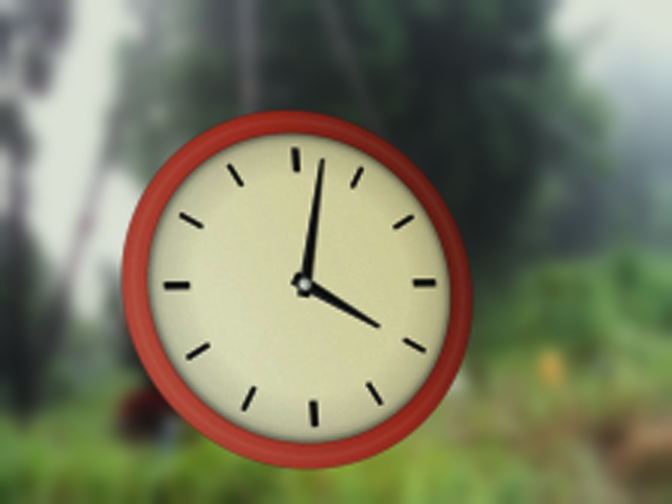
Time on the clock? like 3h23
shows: 4h02
